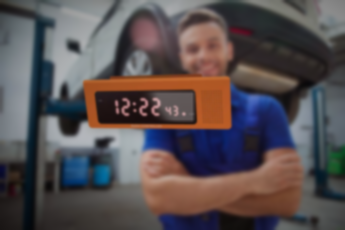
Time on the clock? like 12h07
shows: 12h22
